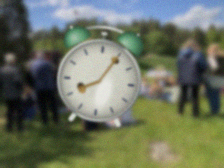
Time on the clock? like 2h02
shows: 8h05
